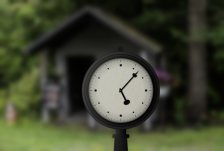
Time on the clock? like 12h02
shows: 5h07
